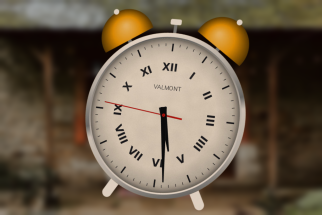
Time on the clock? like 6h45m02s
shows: 5h28m46s
